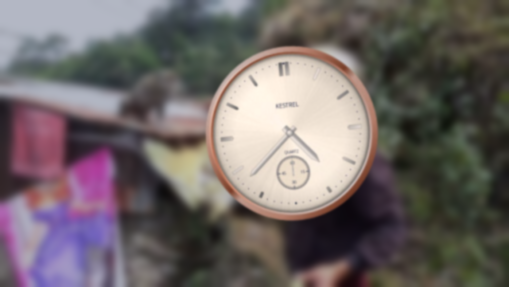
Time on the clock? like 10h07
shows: 4h38
